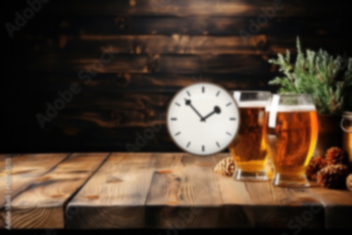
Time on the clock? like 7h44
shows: 1h53
